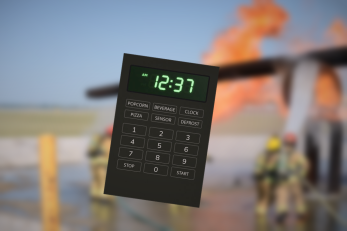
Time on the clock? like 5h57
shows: 12h37
